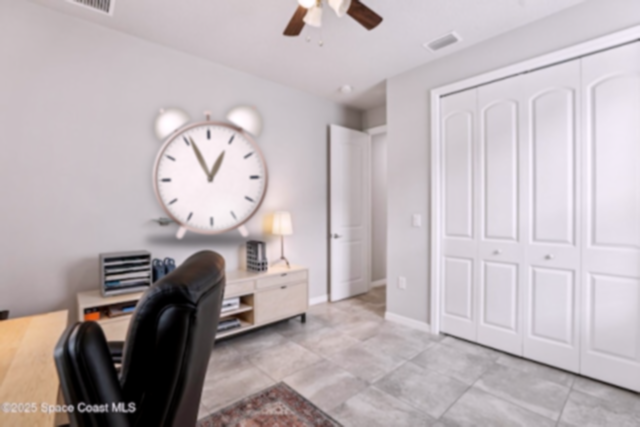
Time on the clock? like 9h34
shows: 12h56
